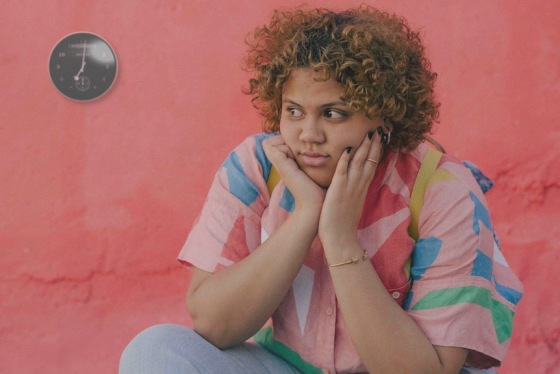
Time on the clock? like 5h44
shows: 7h01
